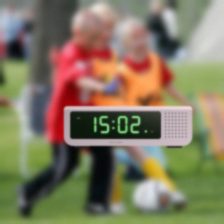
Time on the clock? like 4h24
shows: 15h02
